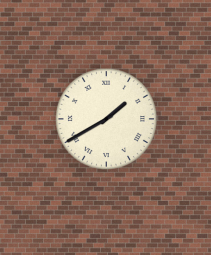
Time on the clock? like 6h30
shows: 1h40
